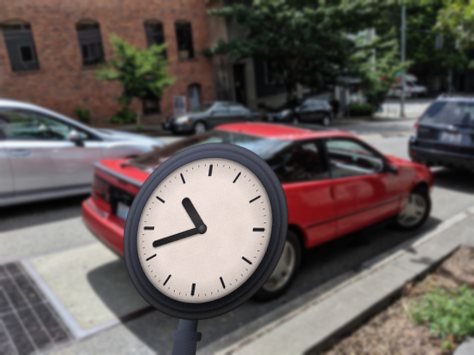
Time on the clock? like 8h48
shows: 10h42
